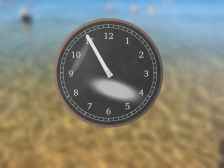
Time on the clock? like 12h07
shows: 10h55
